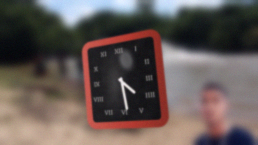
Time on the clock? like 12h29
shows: 4h29
